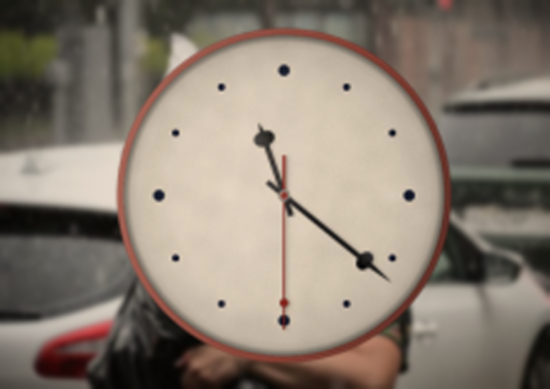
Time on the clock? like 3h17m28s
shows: 11h21m30s
